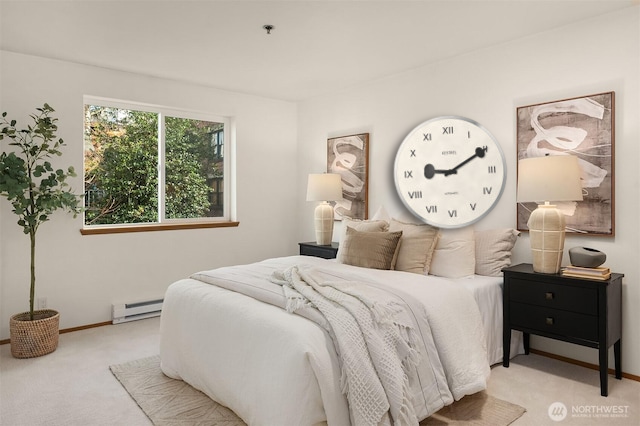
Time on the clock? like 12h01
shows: 9h10
